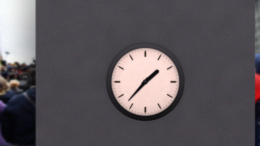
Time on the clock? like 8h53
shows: 1h37
